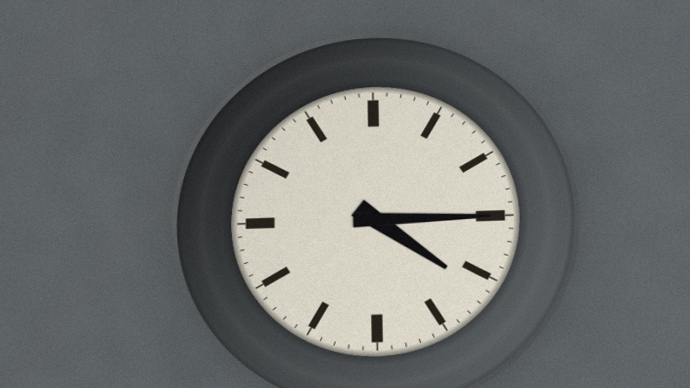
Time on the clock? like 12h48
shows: 4h15
